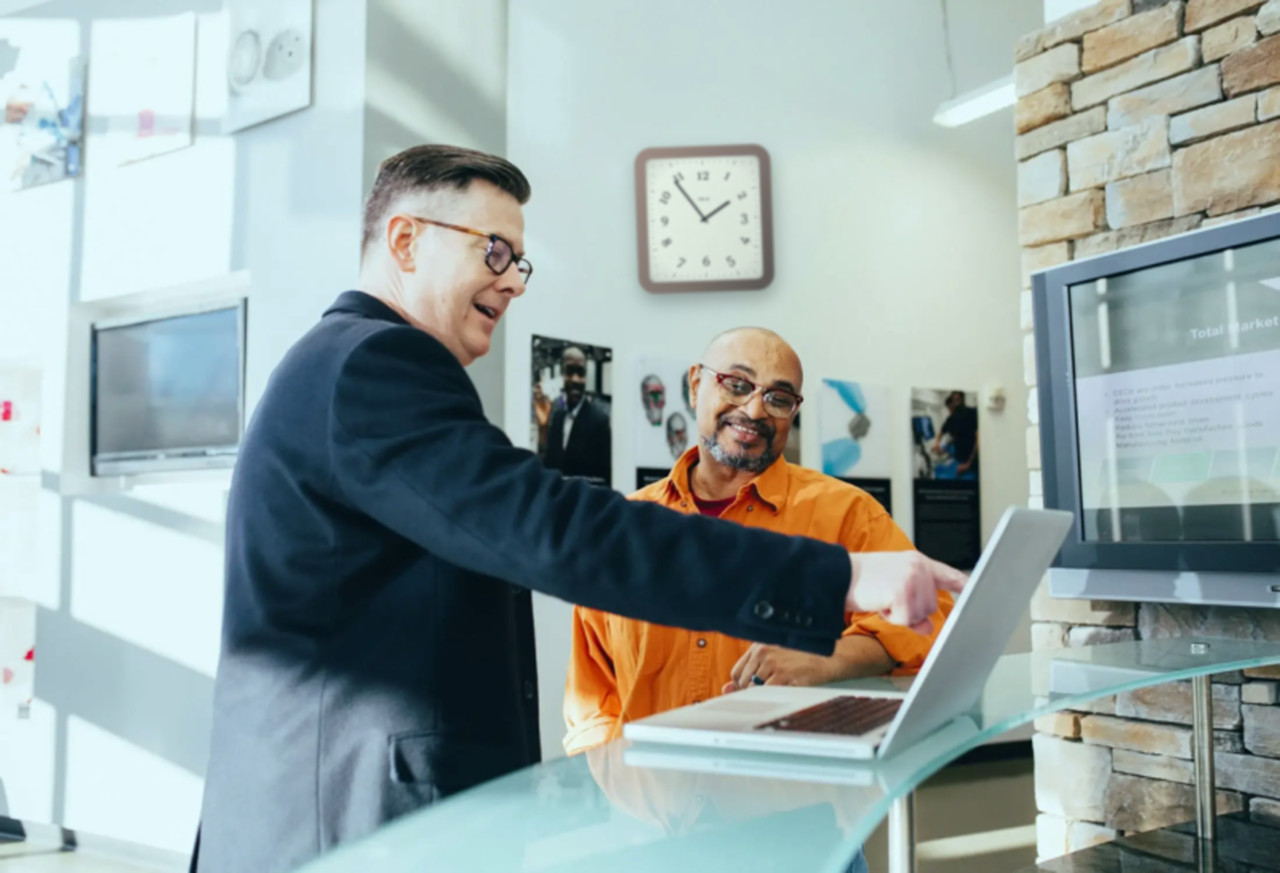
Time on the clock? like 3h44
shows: 1h54
